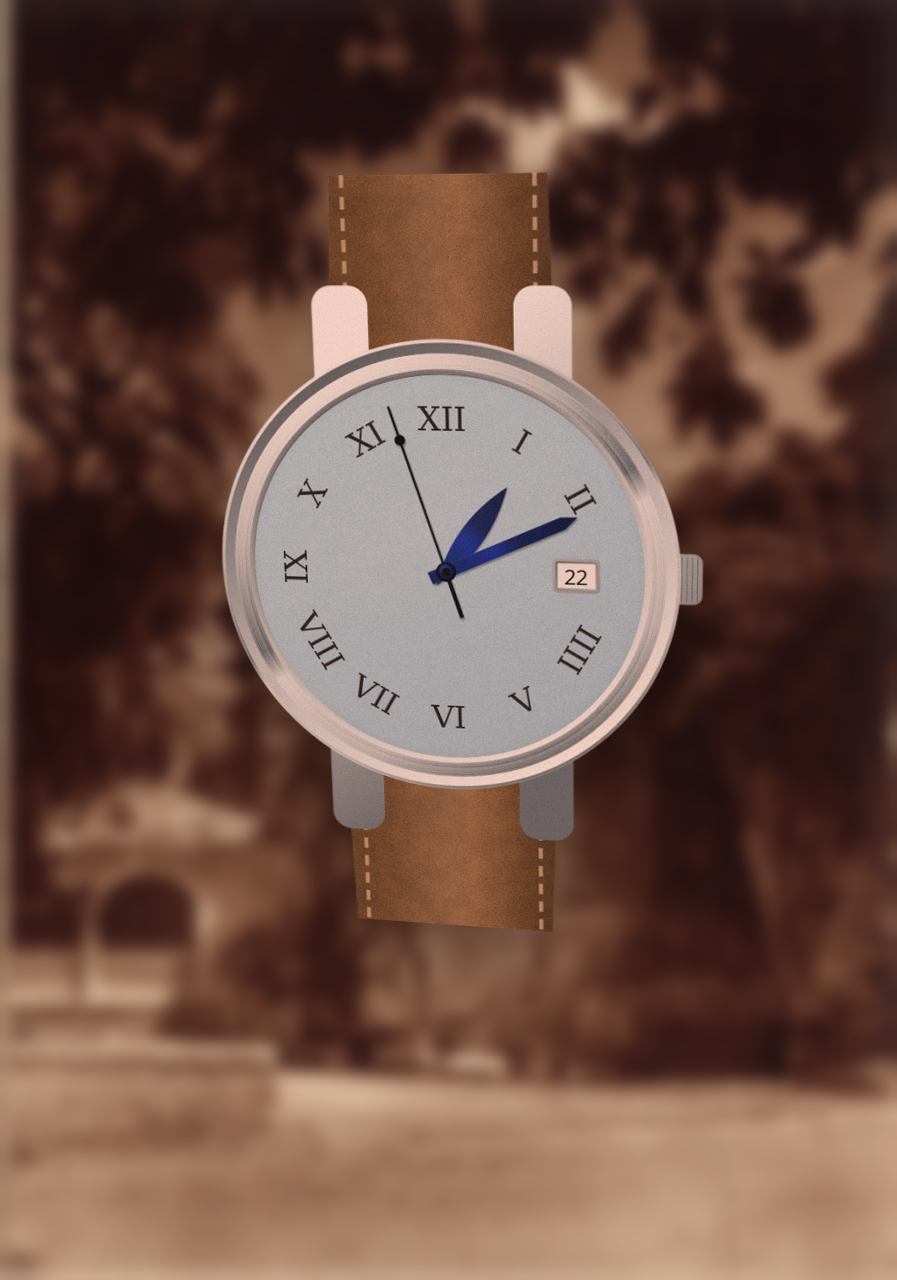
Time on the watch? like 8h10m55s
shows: 1h10m57s
